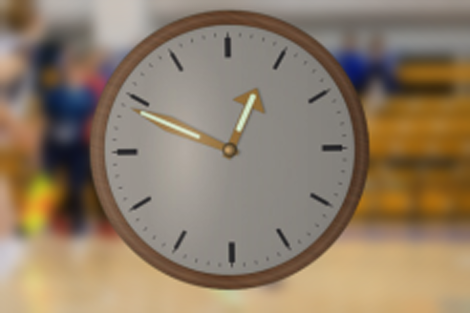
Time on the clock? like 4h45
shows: 12h49
